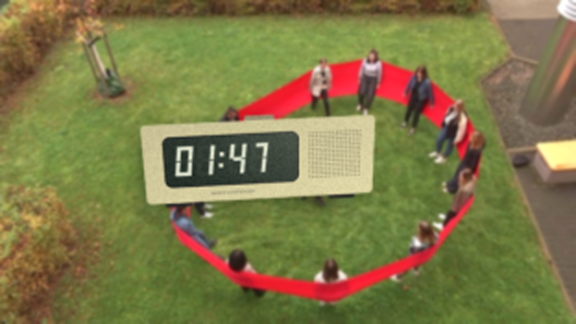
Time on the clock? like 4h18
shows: 1h47
